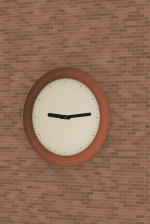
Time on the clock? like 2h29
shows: 9h14
